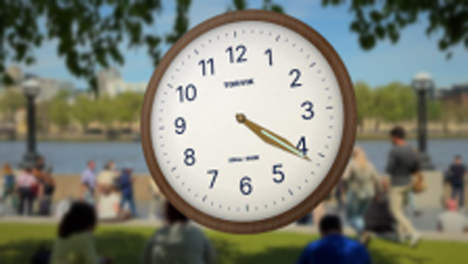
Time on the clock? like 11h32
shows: 4h21
